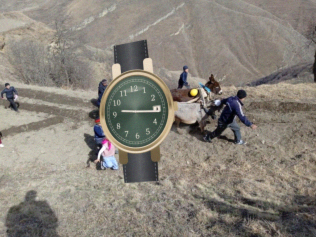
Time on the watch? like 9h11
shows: 9h16
